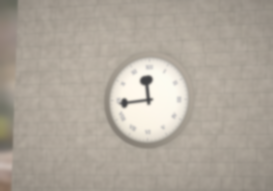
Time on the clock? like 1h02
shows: 11h44
